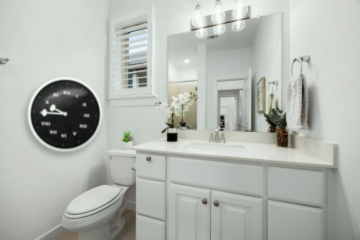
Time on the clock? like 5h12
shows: 9h45
